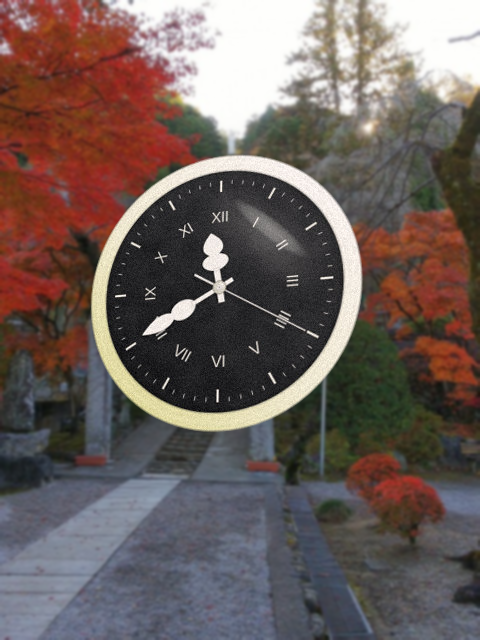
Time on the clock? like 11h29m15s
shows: 11h40m20s
